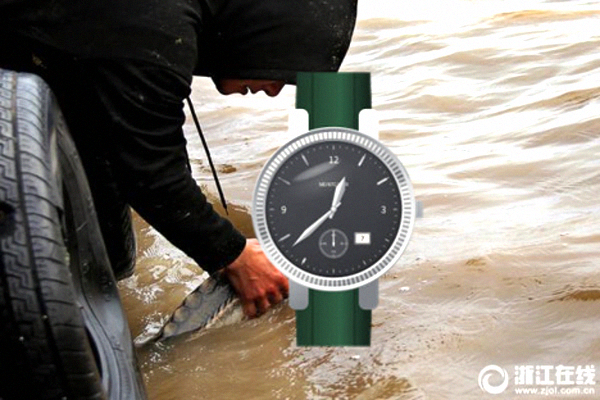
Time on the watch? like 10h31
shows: 12h38
